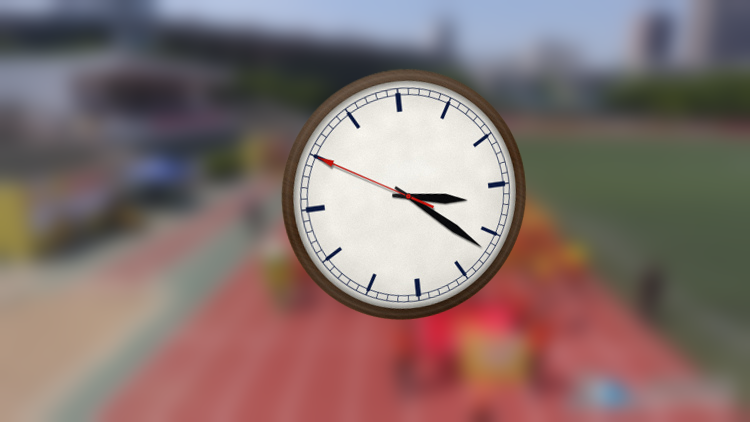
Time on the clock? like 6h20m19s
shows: 3h21m50s
